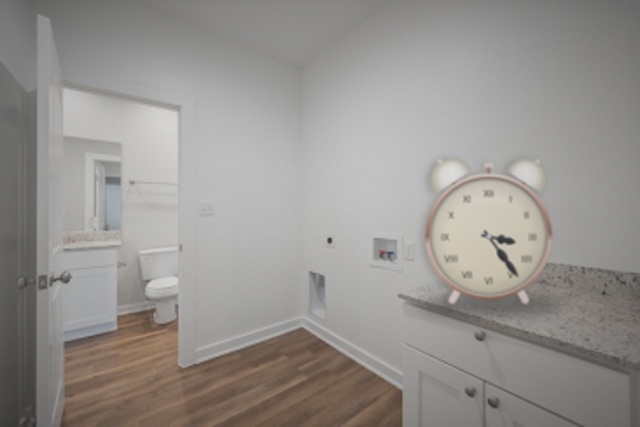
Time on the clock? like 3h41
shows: 3h24
